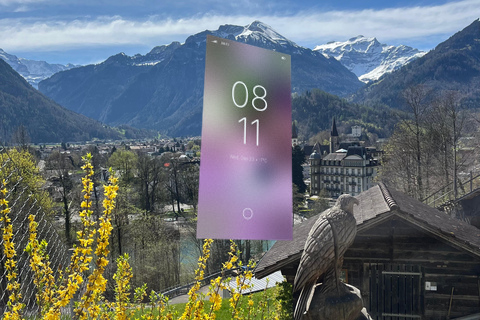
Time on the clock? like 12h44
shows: 8h11
